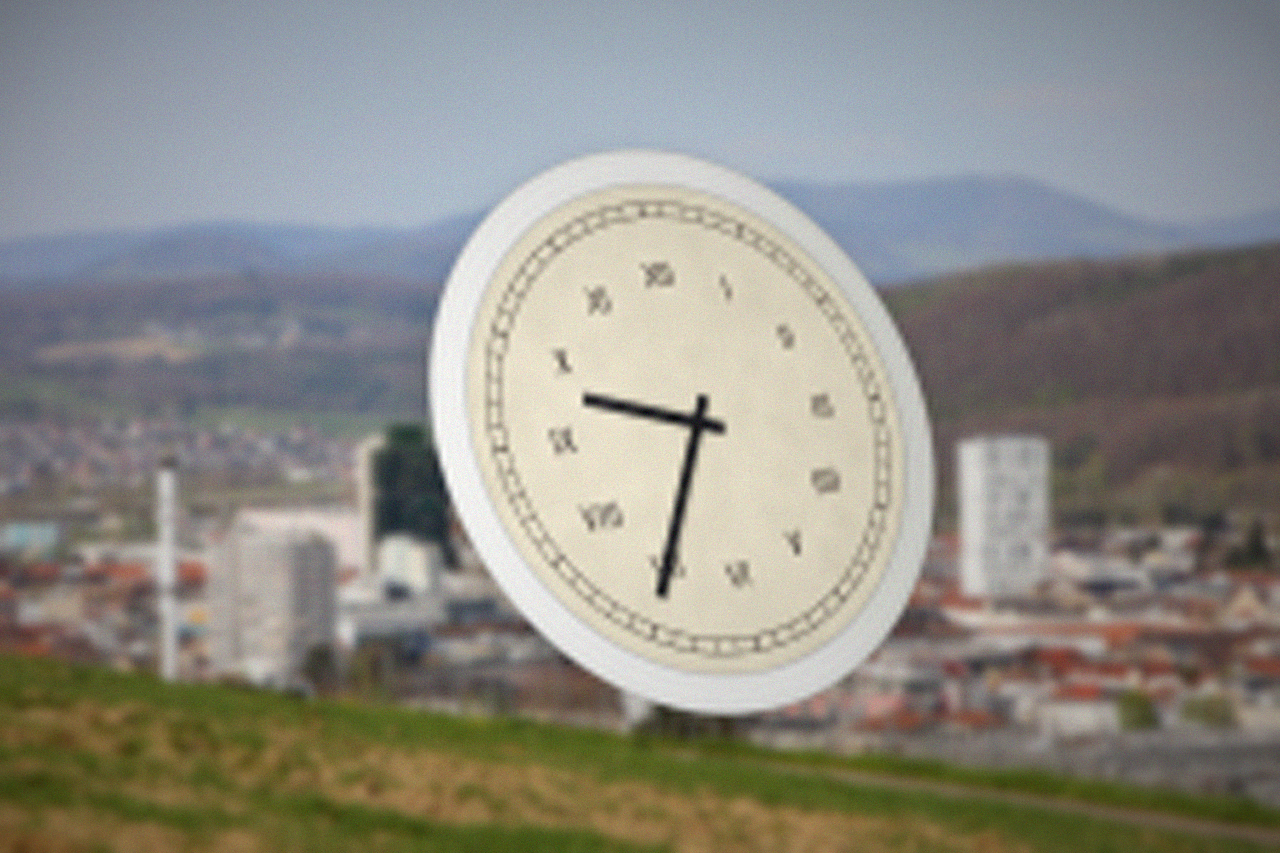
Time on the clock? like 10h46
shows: 9h35
